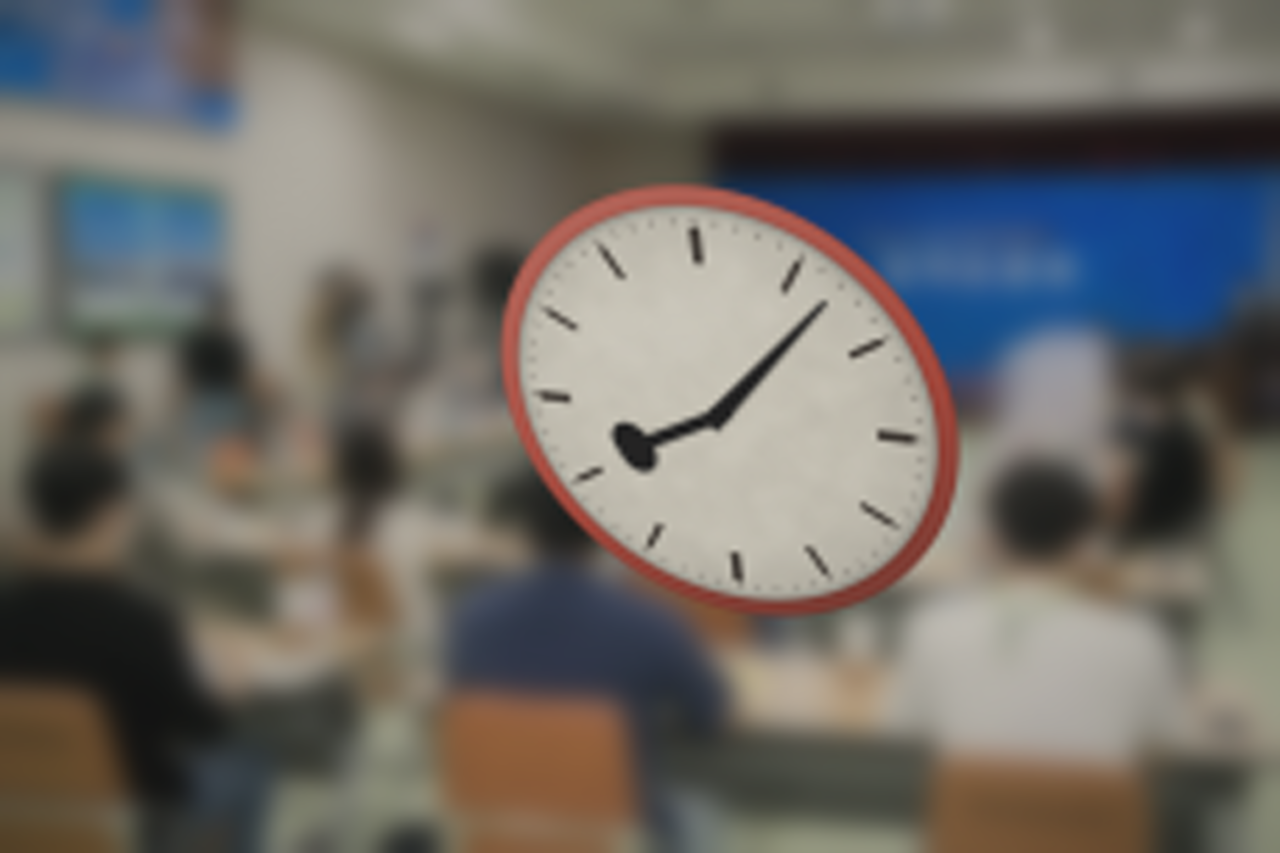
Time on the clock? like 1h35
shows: 8h07
